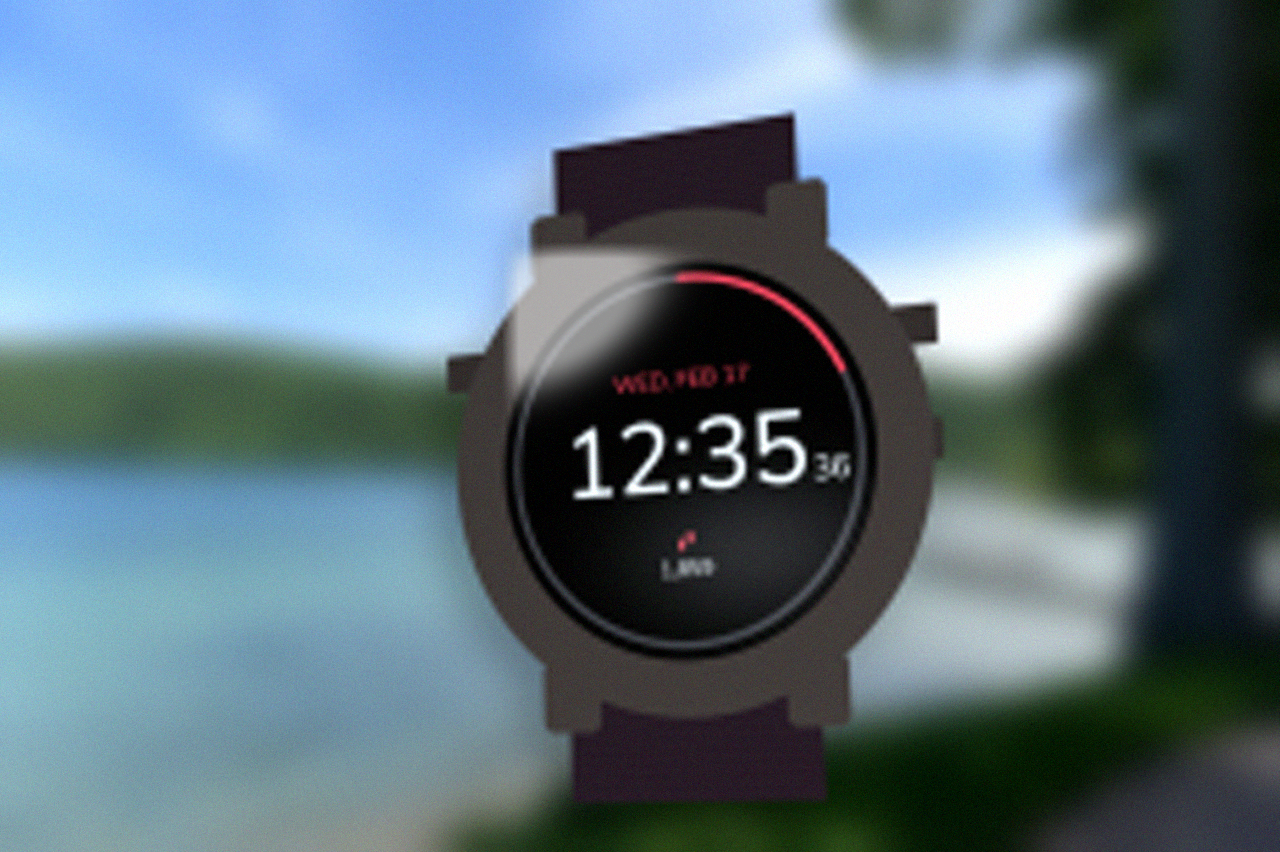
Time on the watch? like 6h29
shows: 12h35
